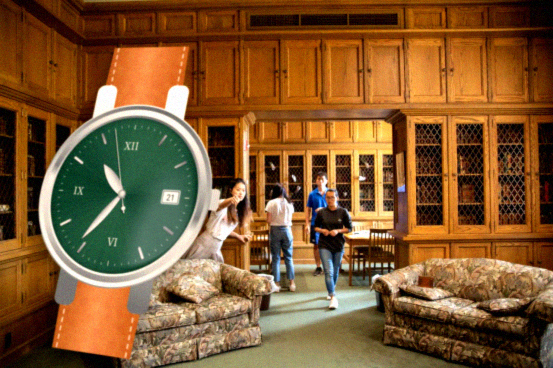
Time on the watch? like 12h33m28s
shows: 10h35m57s
